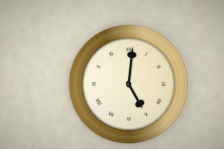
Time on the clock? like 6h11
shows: 5h01
